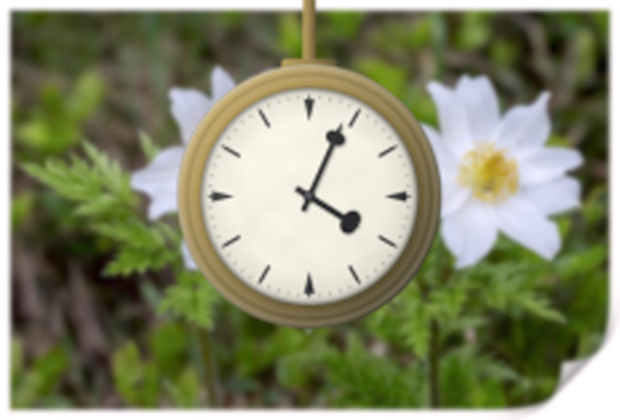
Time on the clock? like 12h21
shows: 4h04
